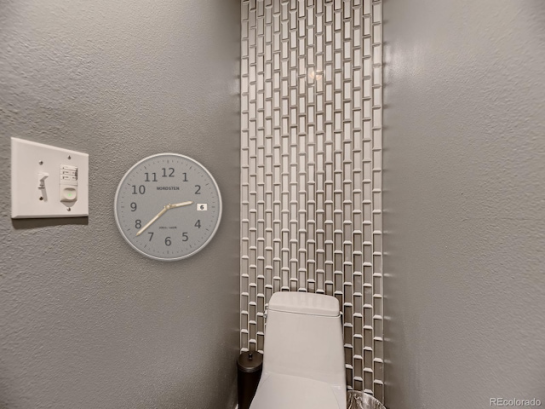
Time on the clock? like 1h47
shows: 2h38
